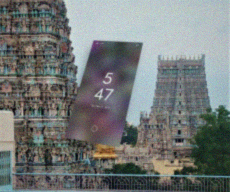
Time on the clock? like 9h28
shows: 5h47
